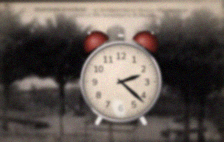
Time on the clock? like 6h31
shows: 2h22
